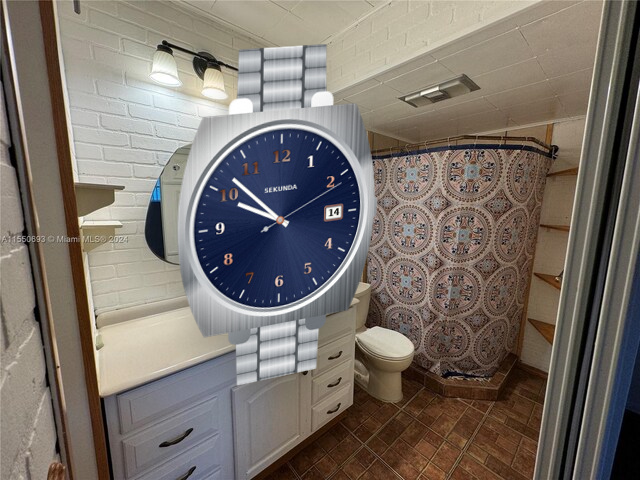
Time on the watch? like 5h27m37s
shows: 9h52m11s
